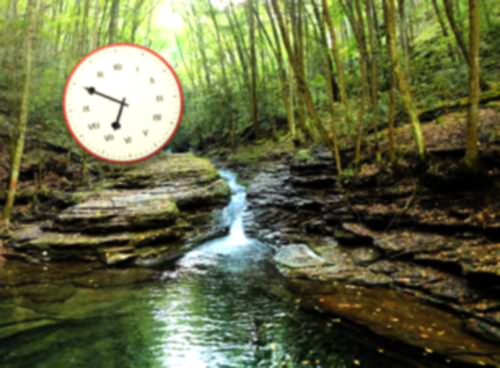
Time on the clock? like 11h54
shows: 6h50
